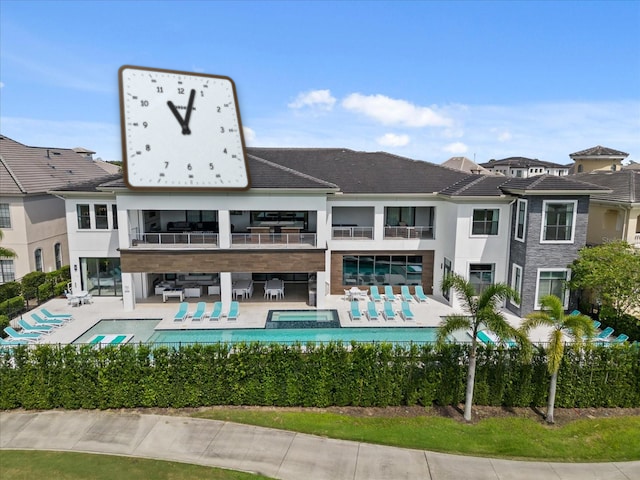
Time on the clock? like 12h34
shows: 11h03
